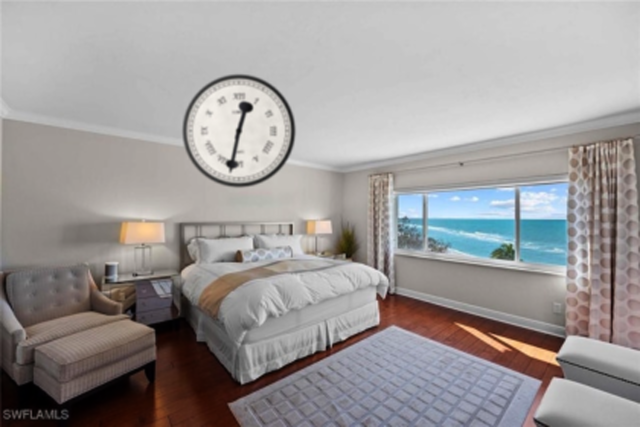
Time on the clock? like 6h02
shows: 12h32
